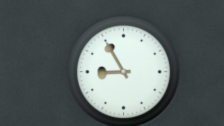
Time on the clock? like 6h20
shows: 8h55
